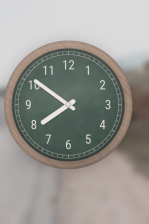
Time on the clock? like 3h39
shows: 7h51
